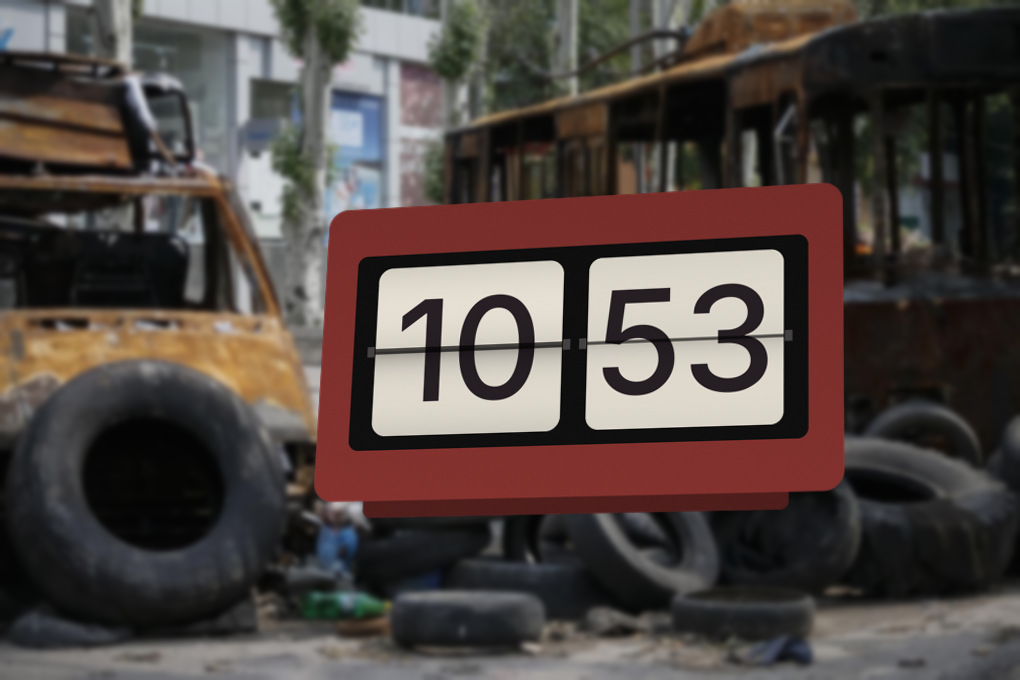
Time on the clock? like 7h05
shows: 10h53
